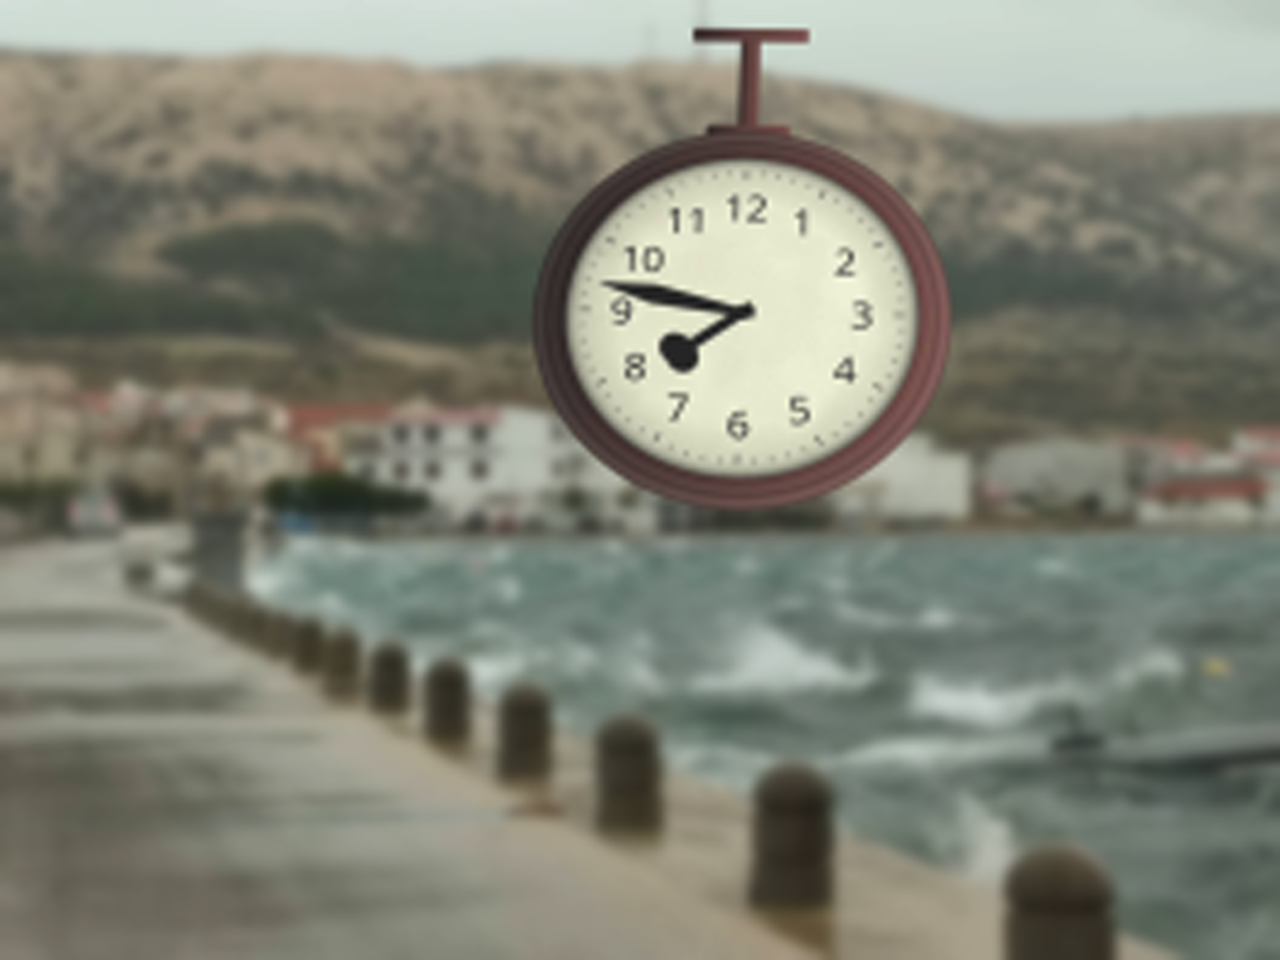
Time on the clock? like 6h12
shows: 7h47
